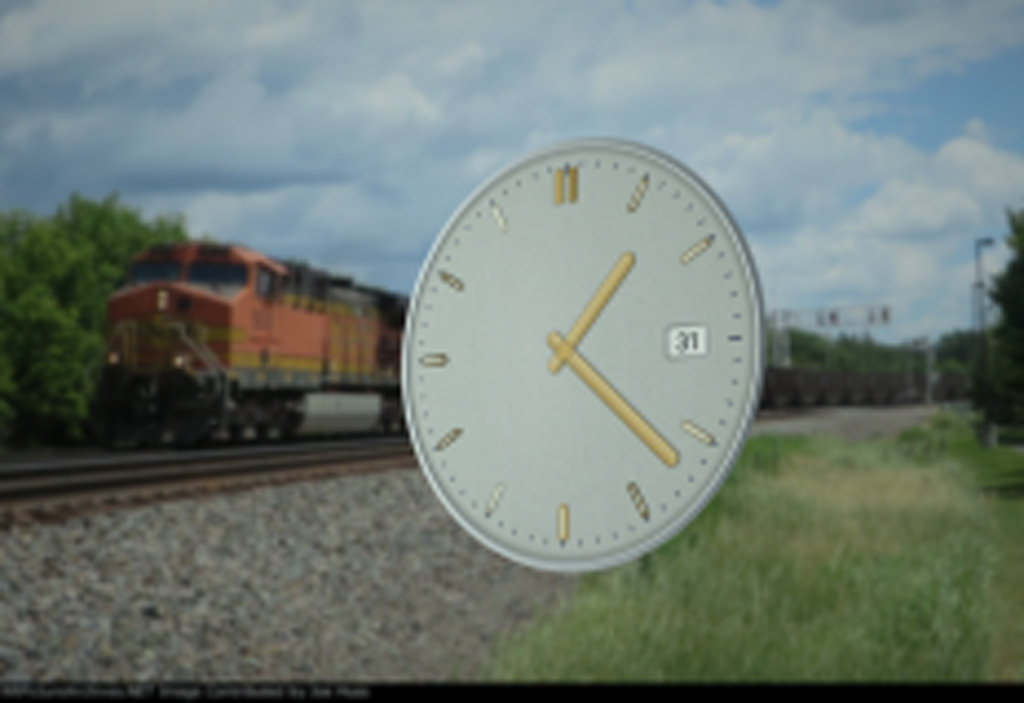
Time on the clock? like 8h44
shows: 1h22
